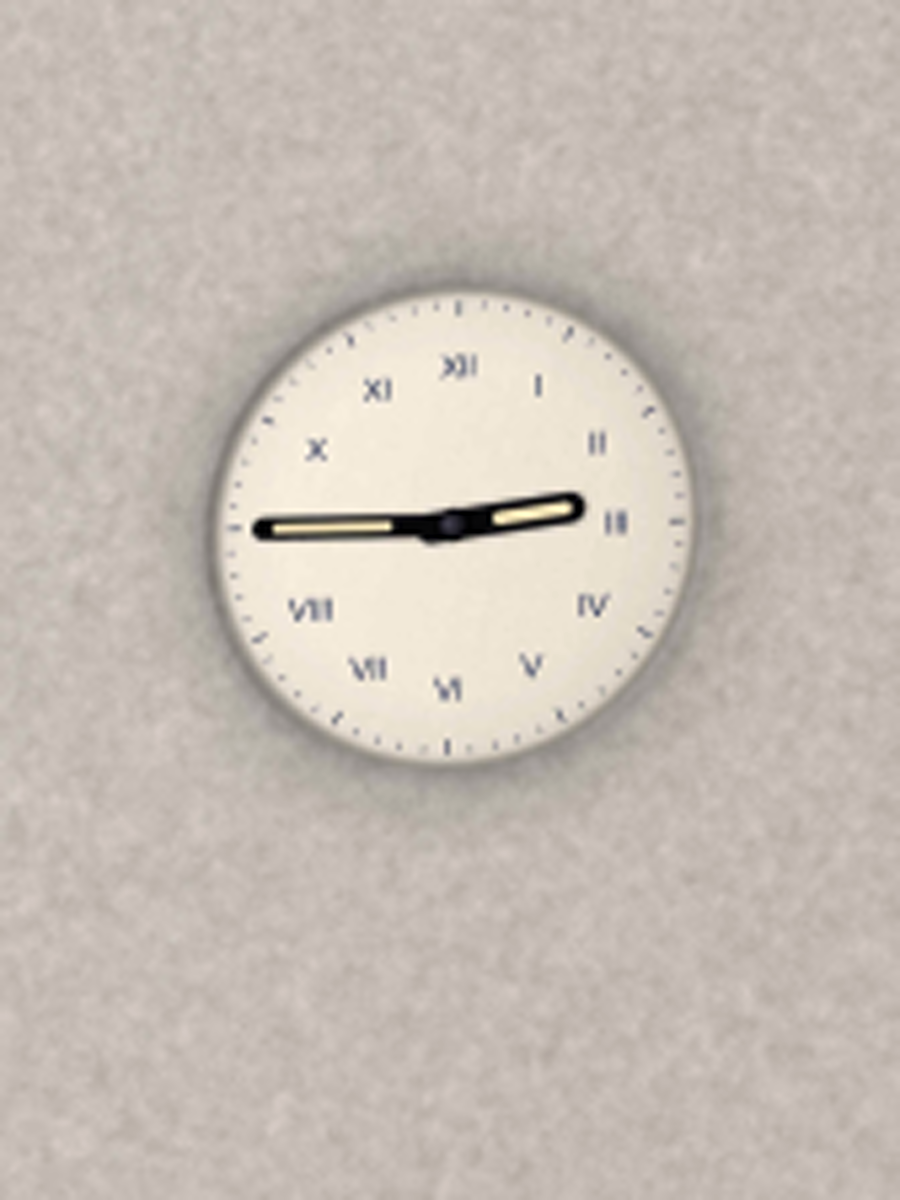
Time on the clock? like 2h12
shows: 2h45
